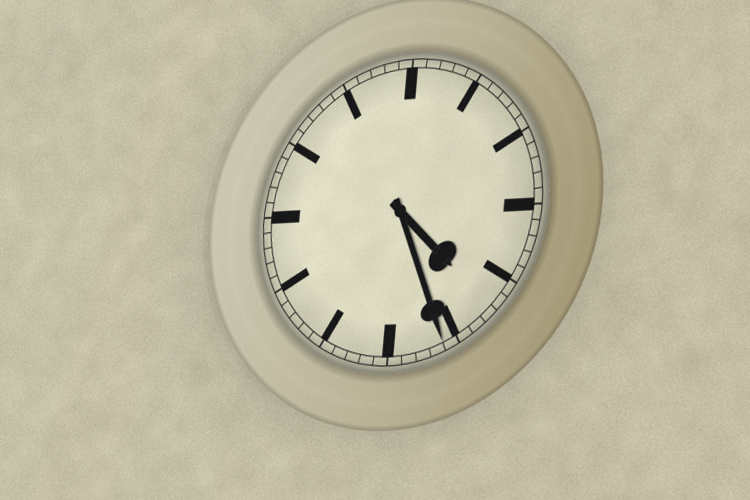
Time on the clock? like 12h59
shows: 4h26
